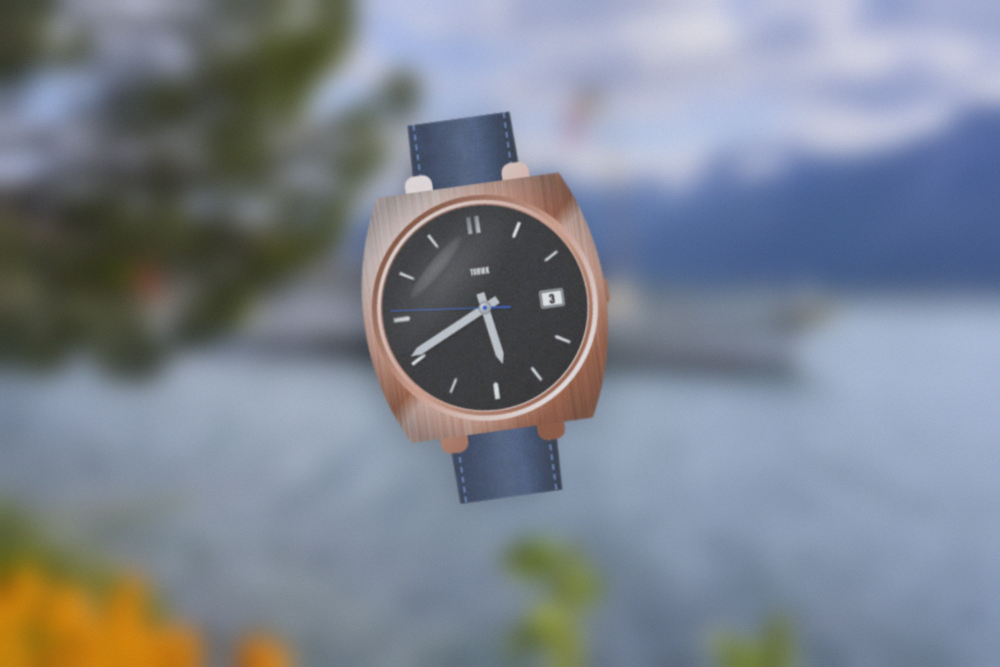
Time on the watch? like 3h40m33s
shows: 5h40m46s
